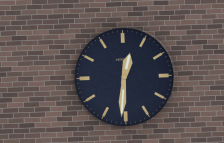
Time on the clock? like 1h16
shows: 12h31
